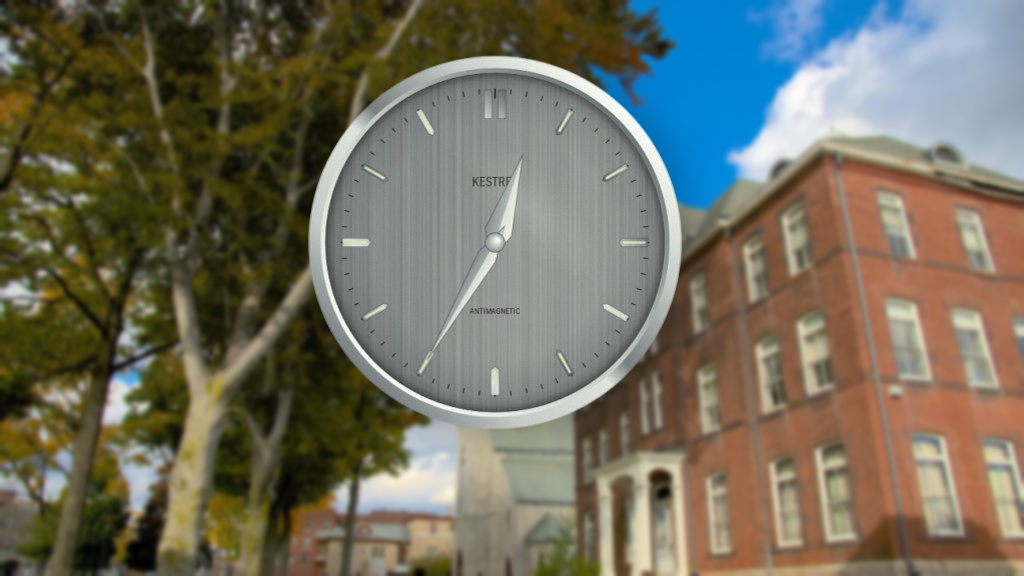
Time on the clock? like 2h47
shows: 12h35
